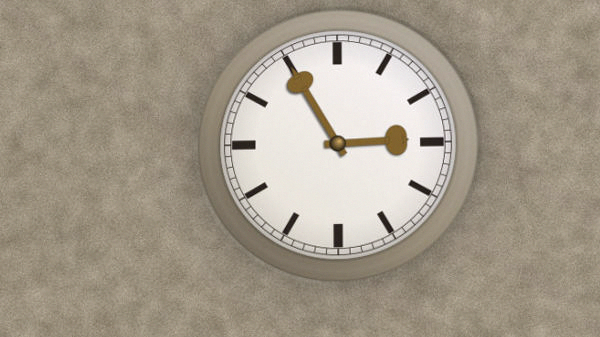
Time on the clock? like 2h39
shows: 2h55
